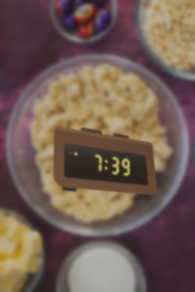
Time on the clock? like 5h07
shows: 7h39
